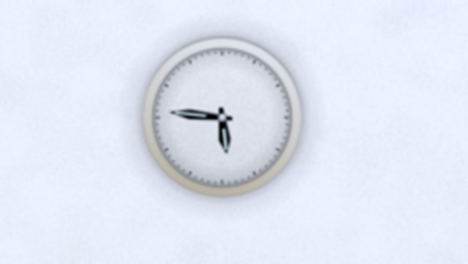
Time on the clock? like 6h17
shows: 5h46
